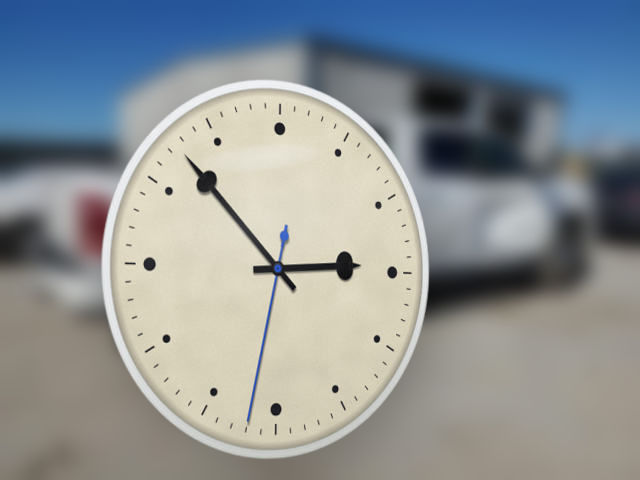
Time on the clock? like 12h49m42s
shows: 2h52m32s
